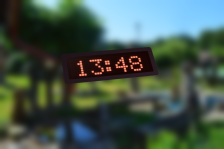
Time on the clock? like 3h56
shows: 13h48
